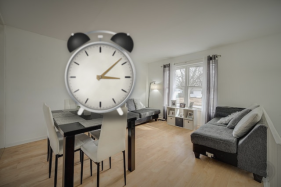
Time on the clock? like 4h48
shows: 3h08
